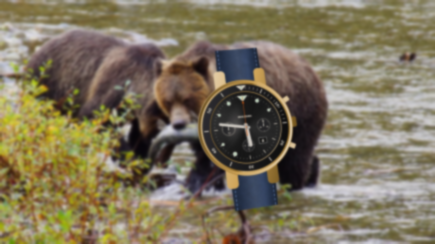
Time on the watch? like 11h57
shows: 5h47
